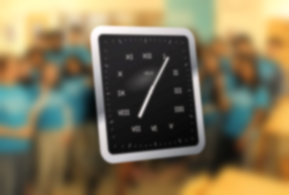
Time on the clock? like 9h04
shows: 7h06
